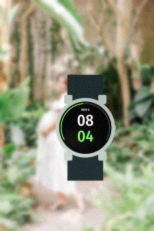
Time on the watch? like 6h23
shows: 8h04
